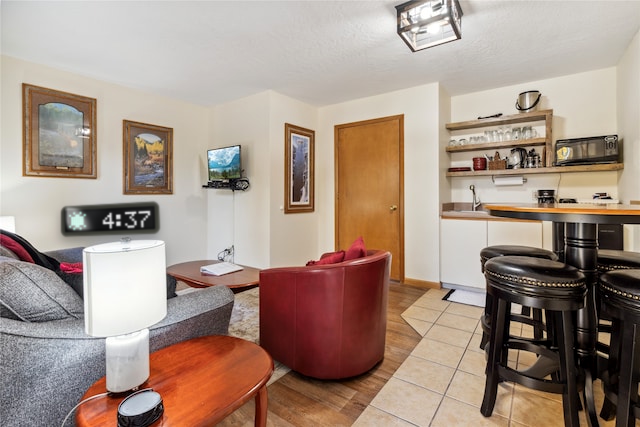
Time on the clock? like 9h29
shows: 4h37
